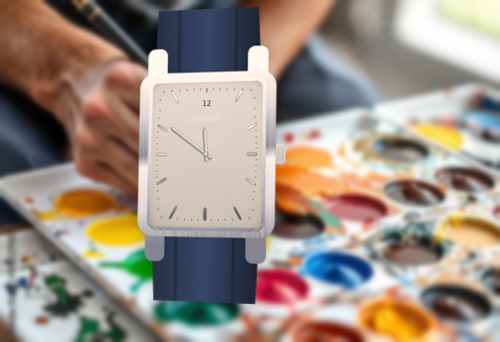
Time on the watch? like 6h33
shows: 11h51
